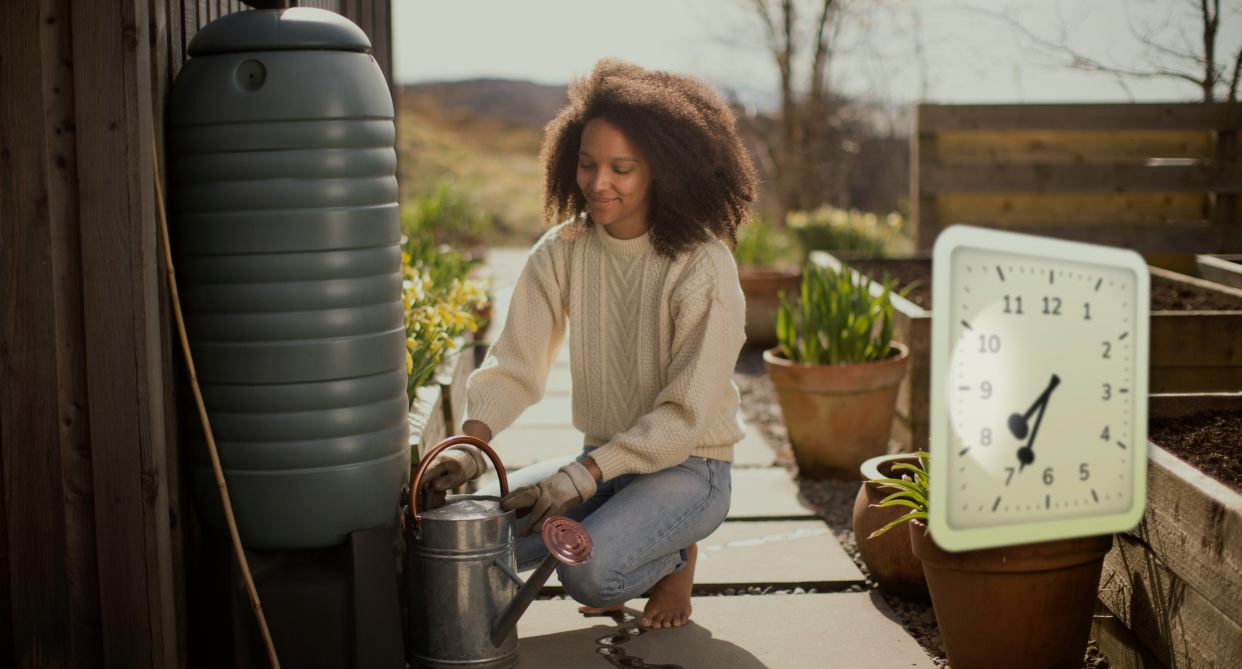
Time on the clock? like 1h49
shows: 7h34
